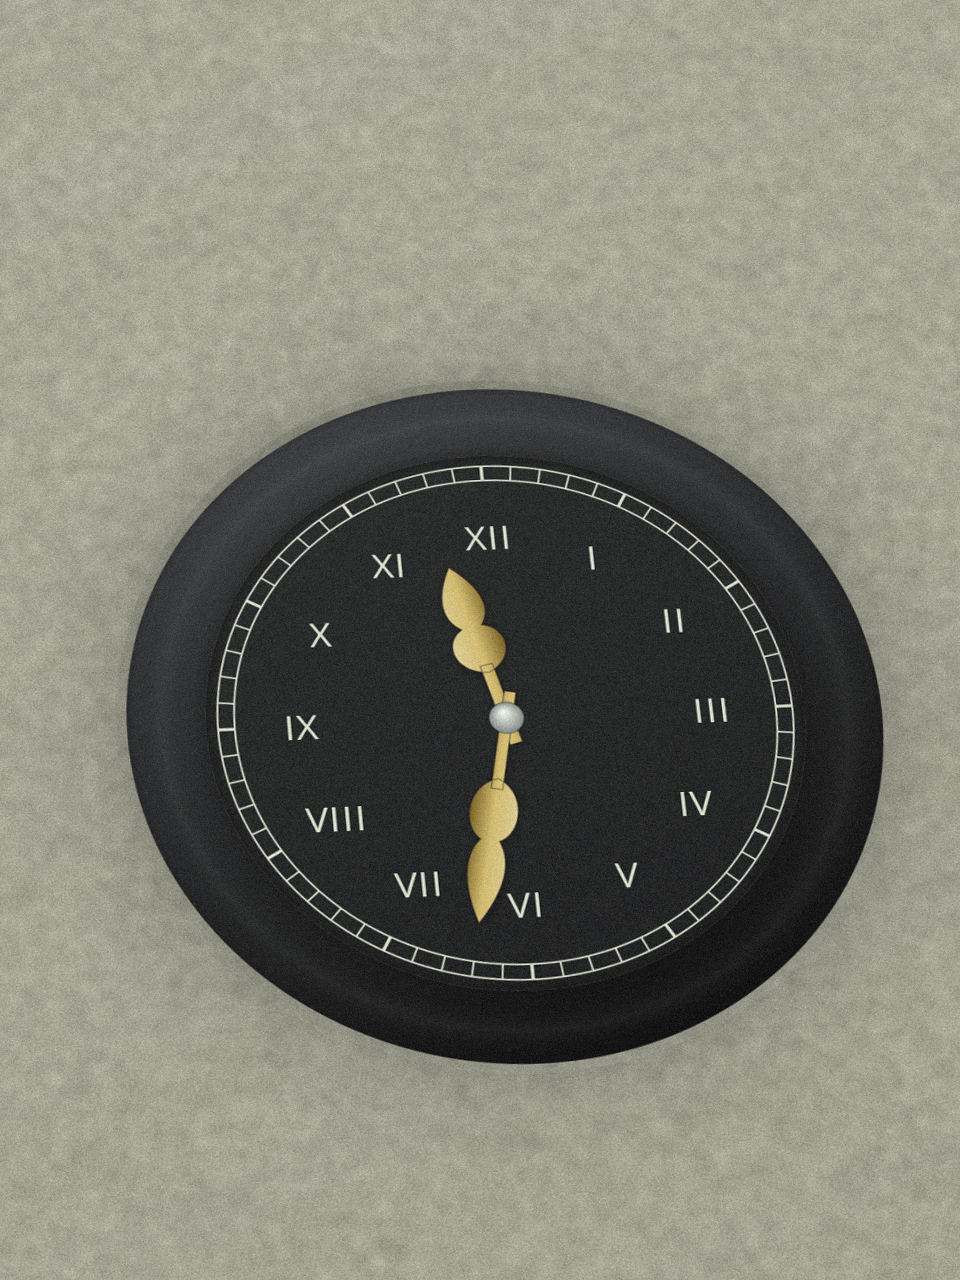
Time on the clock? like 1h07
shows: 11h32
